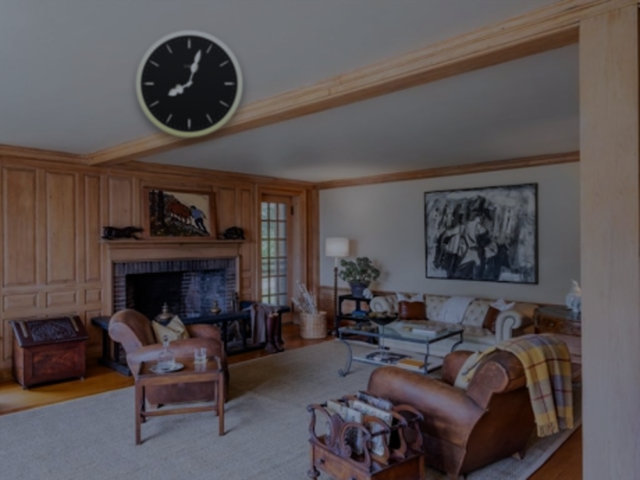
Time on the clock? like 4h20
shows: 8h03
